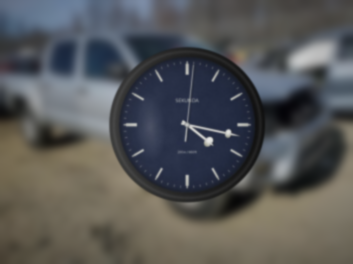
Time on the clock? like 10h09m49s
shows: 4h17m01s
